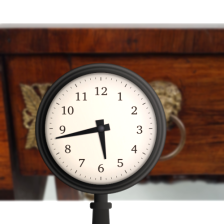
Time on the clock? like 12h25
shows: 5h43
